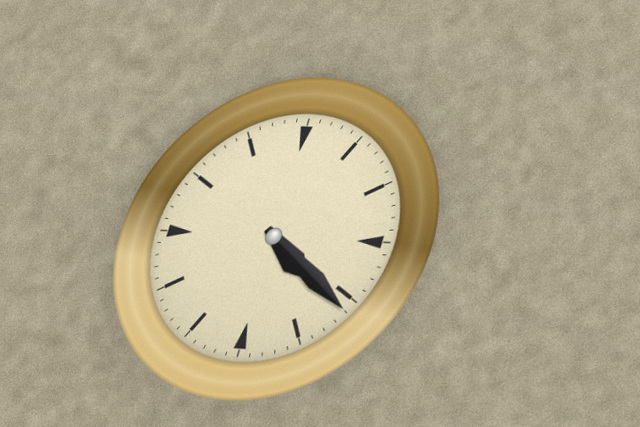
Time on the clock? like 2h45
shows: 4h21
